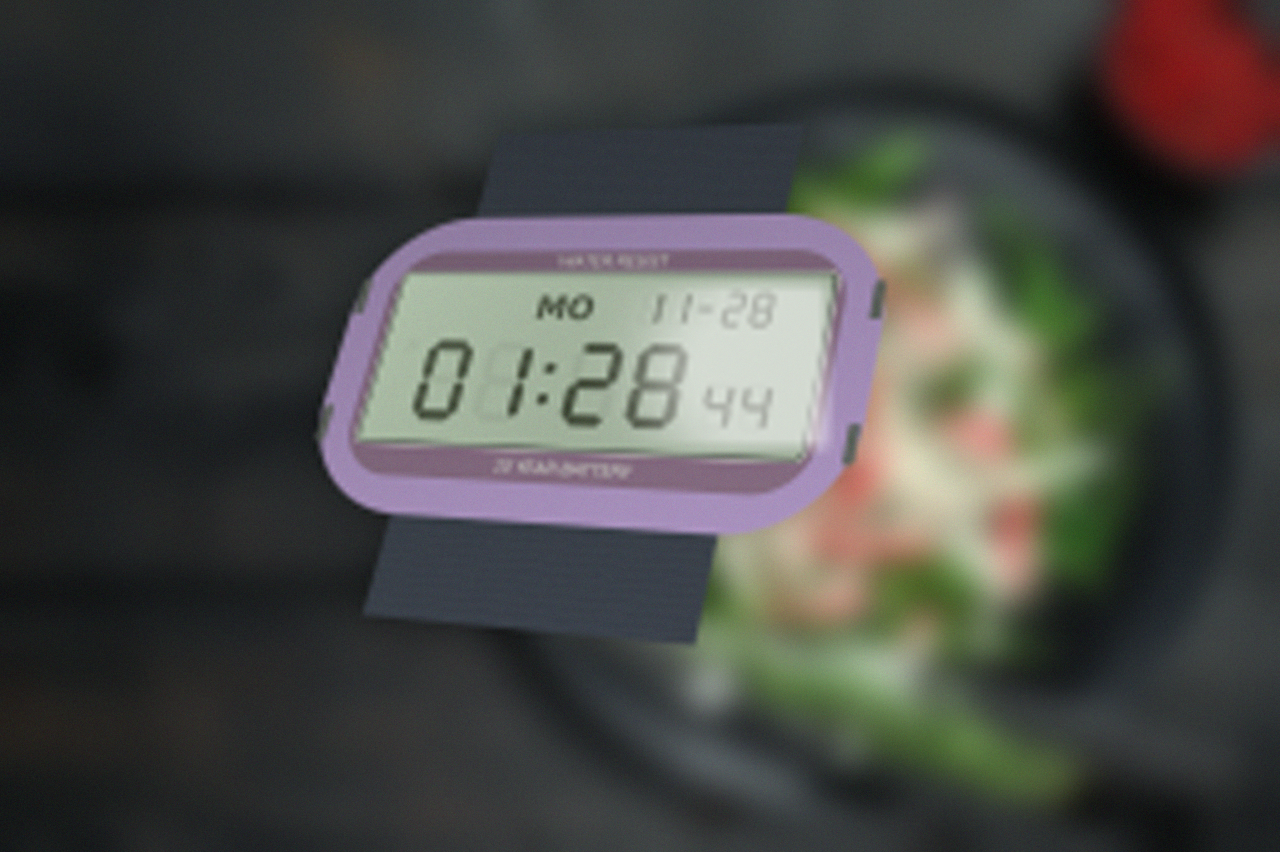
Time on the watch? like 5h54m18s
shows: 1h28m44s
